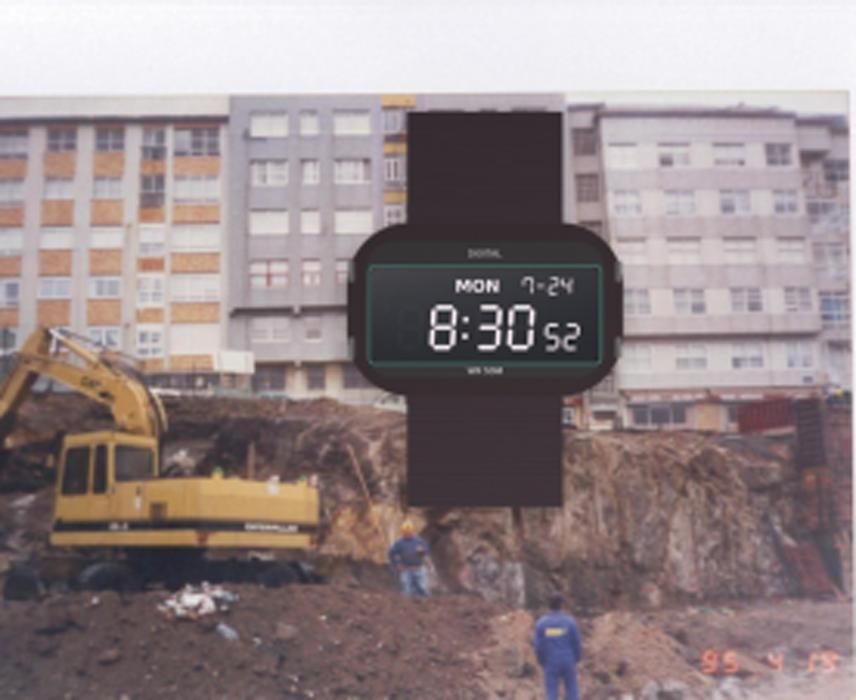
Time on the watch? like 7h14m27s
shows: 8h30m52s
